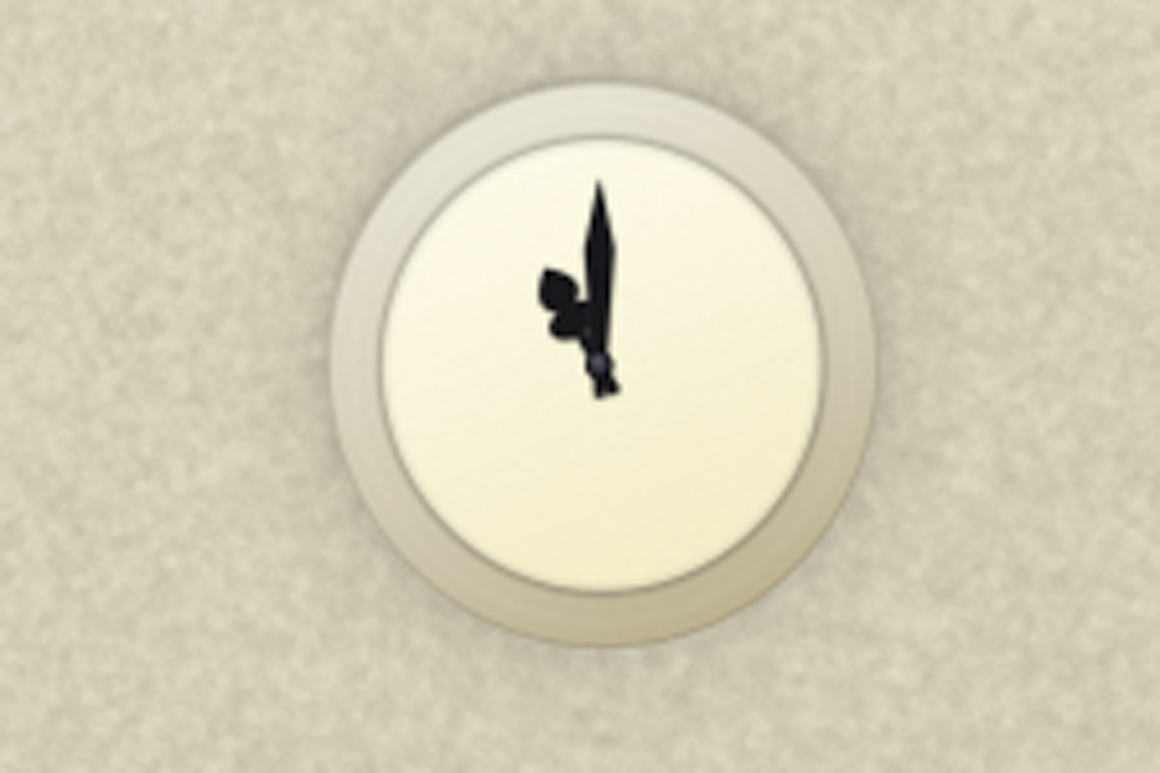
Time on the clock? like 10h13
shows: 11h00
